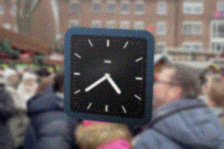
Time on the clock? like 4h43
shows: 4h39
